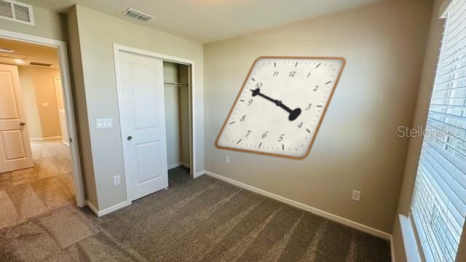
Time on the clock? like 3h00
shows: 3h48
